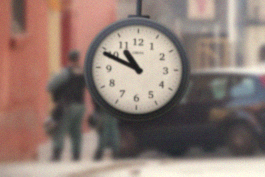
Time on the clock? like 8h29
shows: 10h49
